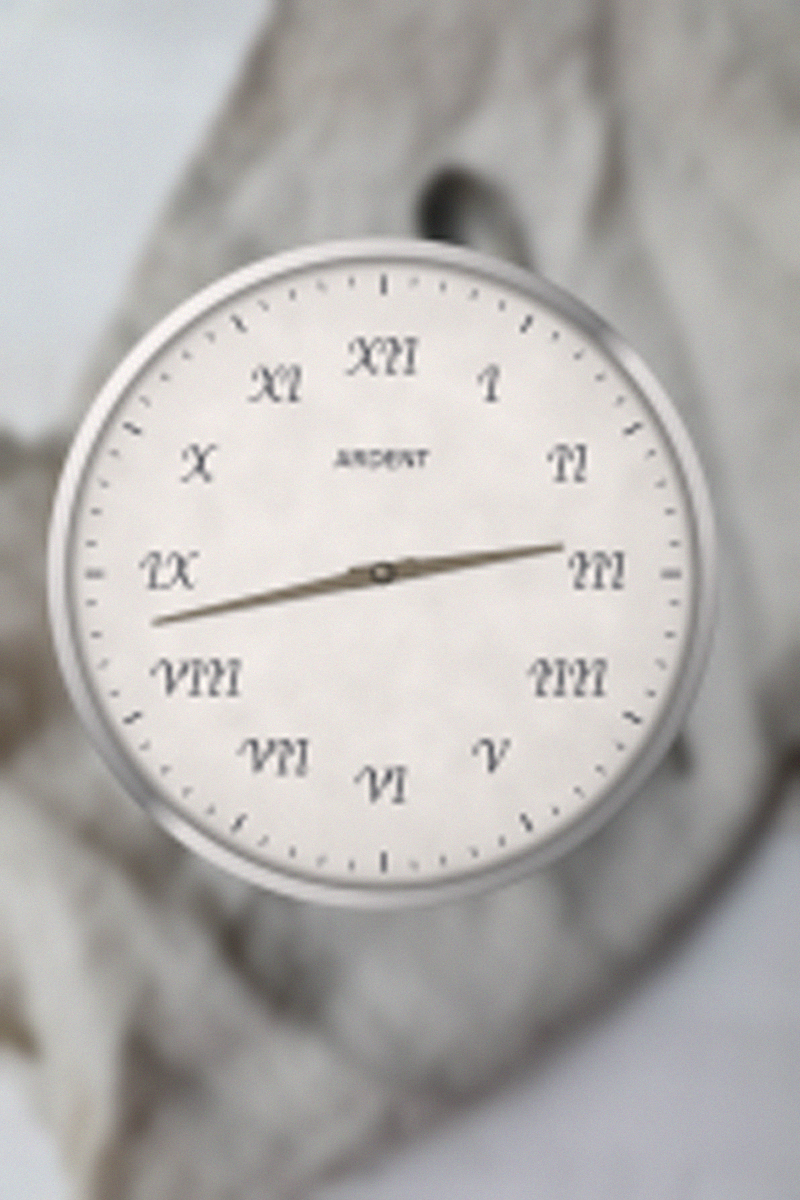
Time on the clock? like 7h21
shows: 2h43
